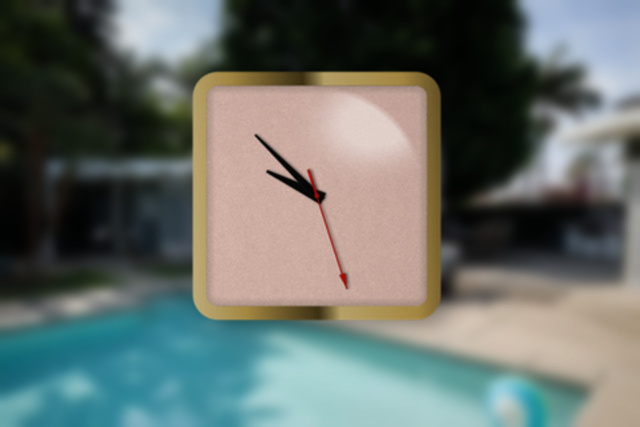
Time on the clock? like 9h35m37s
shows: 9h52m27s
